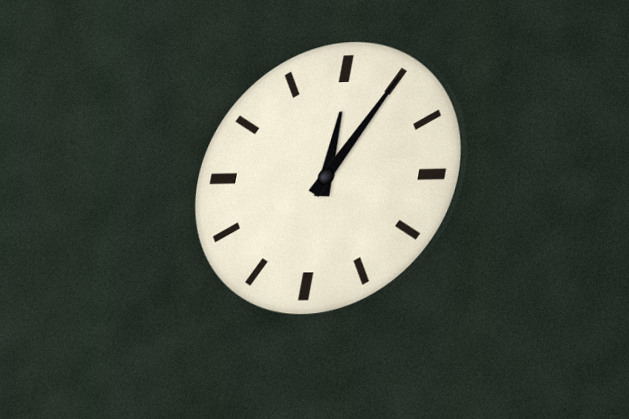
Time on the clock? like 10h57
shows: 12h05
